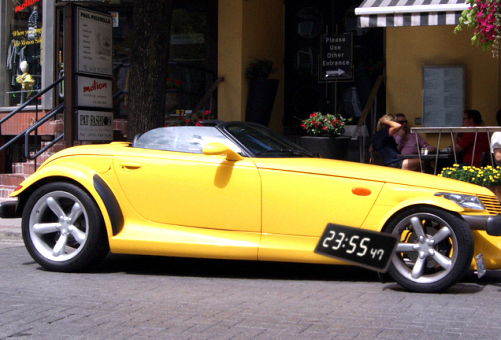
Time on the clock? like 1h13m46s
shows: 23h55m47s
